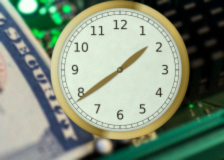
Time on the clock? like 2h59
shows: 1h39
